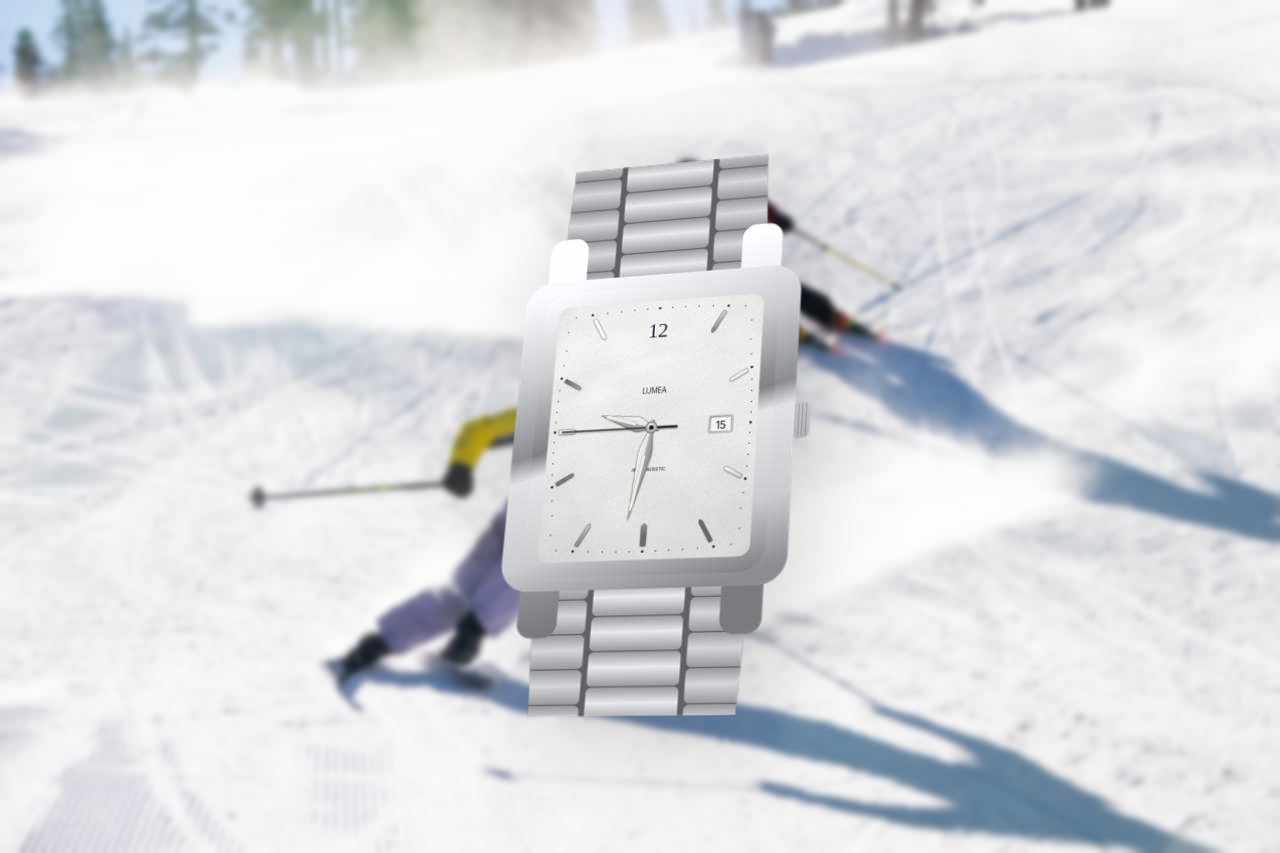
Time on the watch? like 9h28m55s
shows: 9h31m45s
